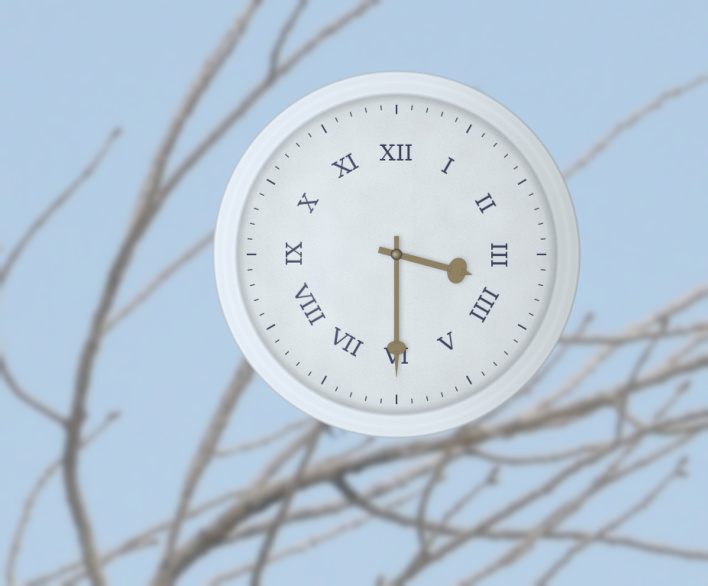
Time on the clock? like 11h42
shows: 3h30
